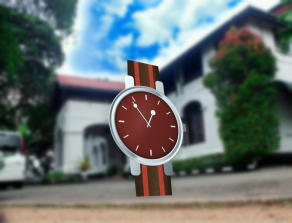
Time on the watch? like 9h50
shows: 12h54
